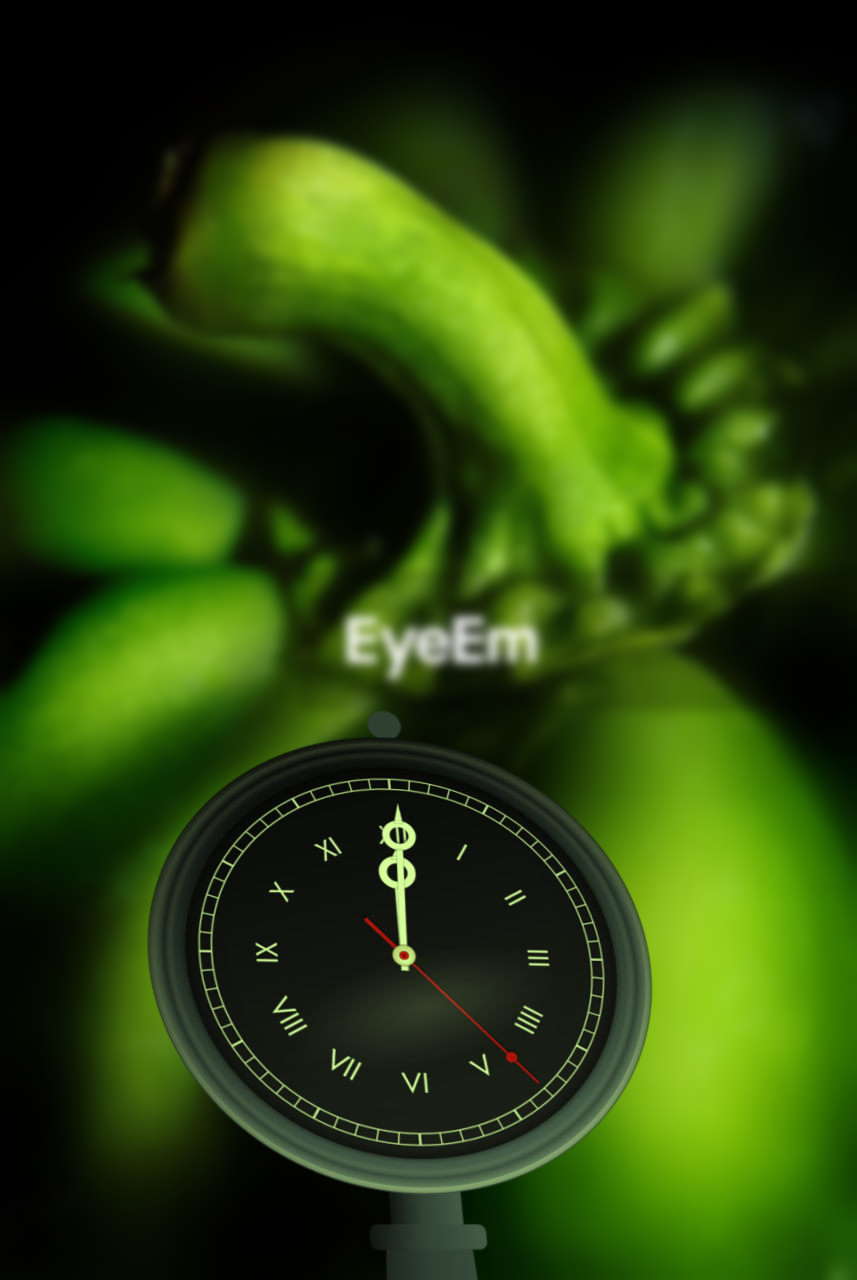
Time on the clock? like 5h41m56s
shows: 12h00m23s
